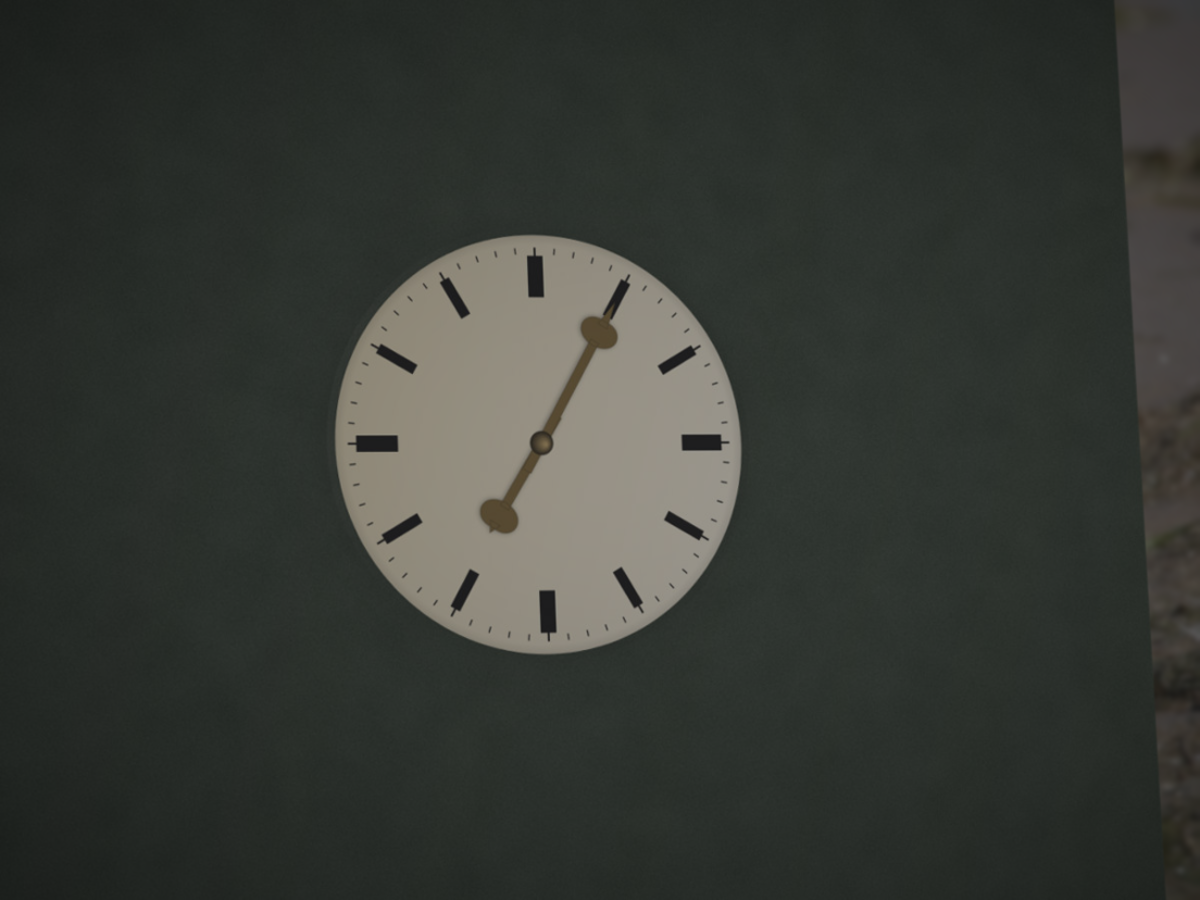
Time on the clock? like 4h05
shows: 7h05
